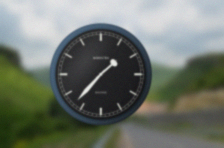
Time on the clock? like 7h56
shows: 1h37
